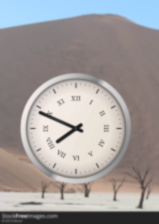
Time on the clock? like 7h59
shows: 7h49
